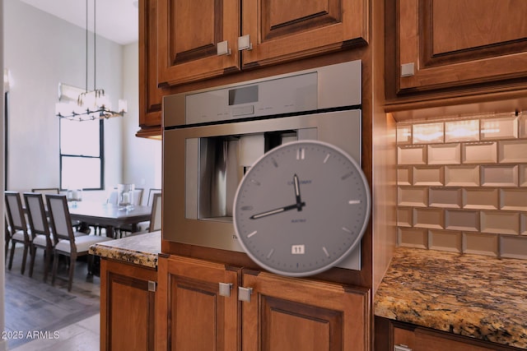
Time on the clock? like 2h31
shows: 11h43
